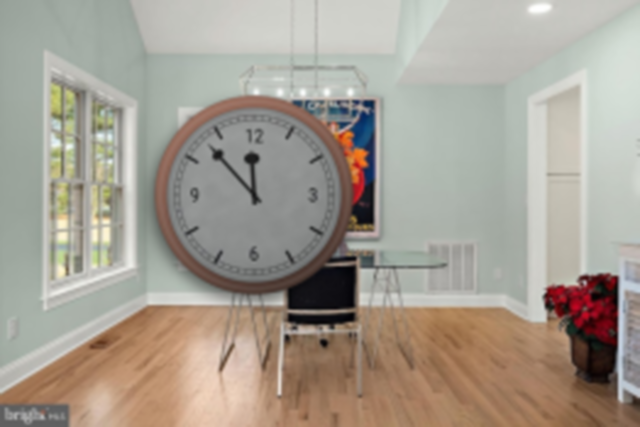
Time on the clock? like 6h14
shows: 11h53
